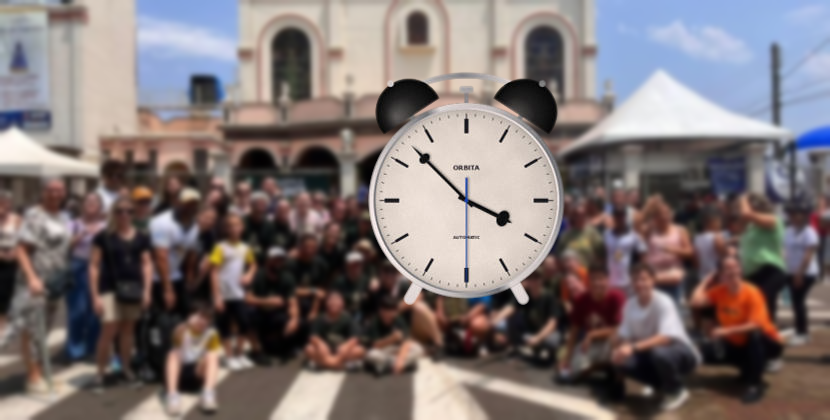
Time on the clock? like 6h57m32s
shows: 3h52m30s
